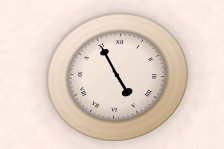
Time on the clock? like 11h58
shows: 4h55
